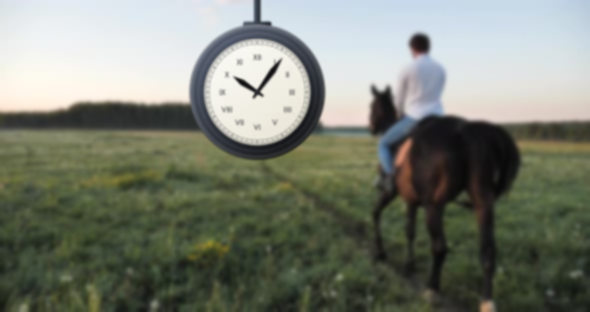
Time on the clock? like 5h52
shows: 10h06
